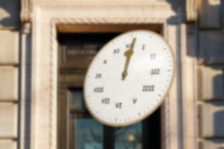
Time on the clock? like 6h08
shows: 12h01
